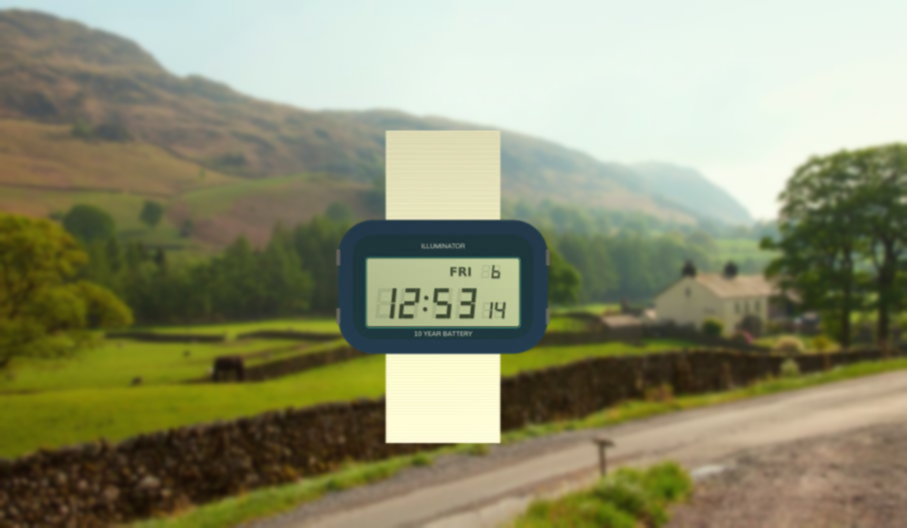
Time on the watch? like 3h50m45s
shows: 12h53m14s
